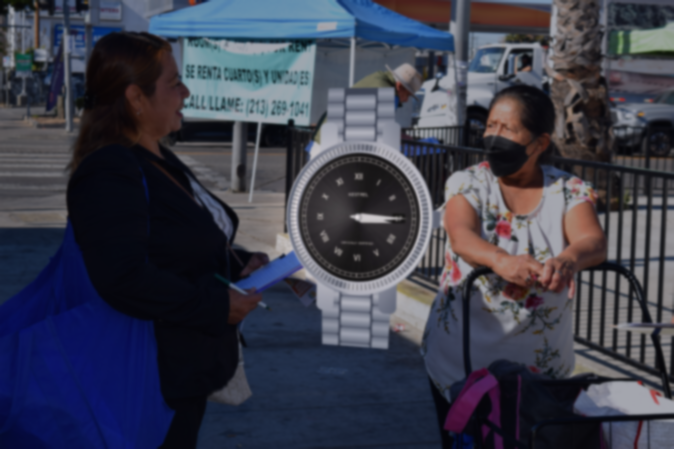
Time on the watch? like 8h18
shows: 3h15
